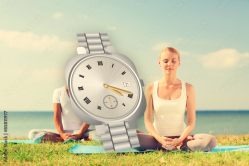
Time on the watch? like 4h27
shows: 4h19
